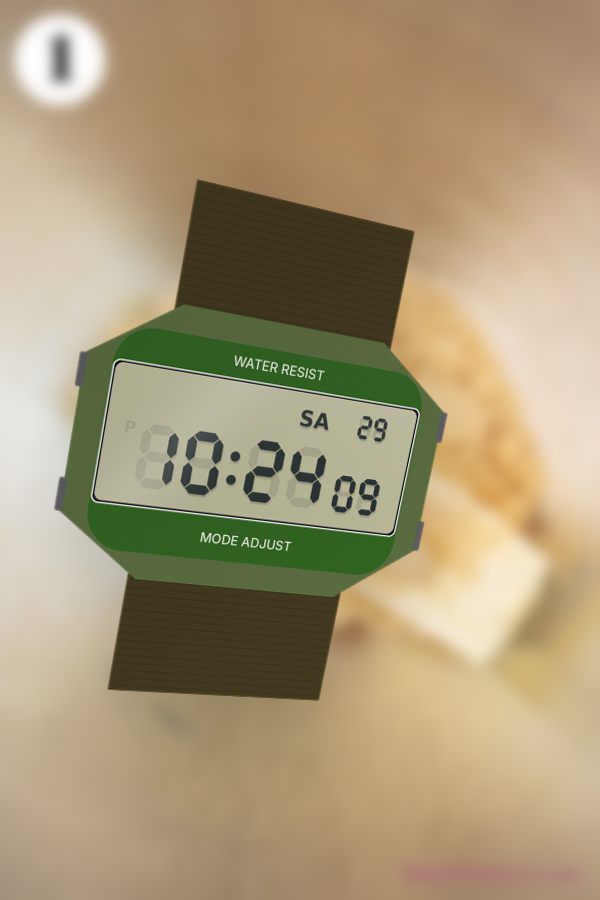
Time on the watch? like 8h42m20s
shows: 10h24m09s
